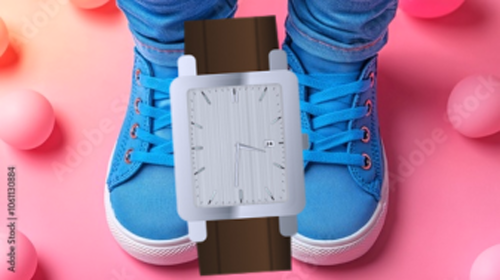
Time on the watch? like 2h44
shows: 3h31
